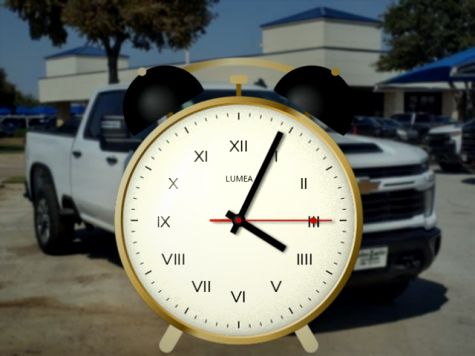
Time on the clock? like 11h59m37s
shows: 4h04m15s
